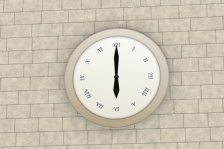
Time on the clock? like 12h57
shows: 6h00
